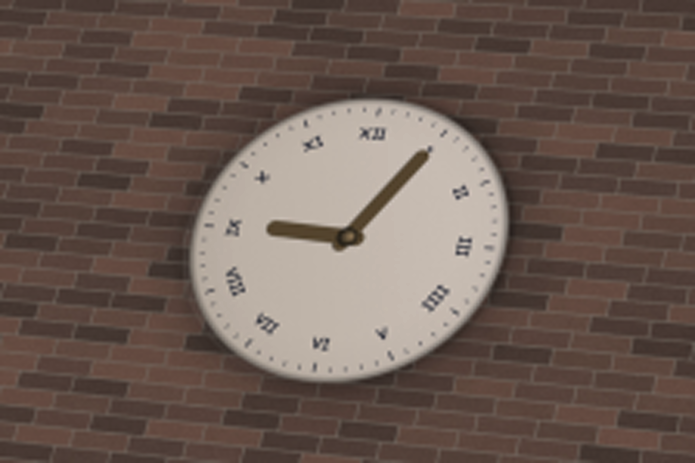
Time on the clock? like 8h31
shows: 9h05
